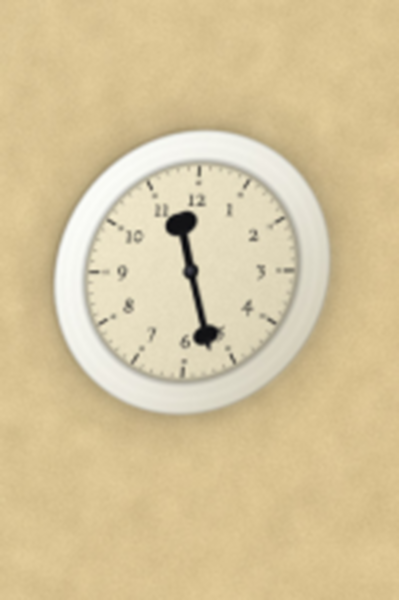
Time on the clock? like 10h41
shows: 11h27
